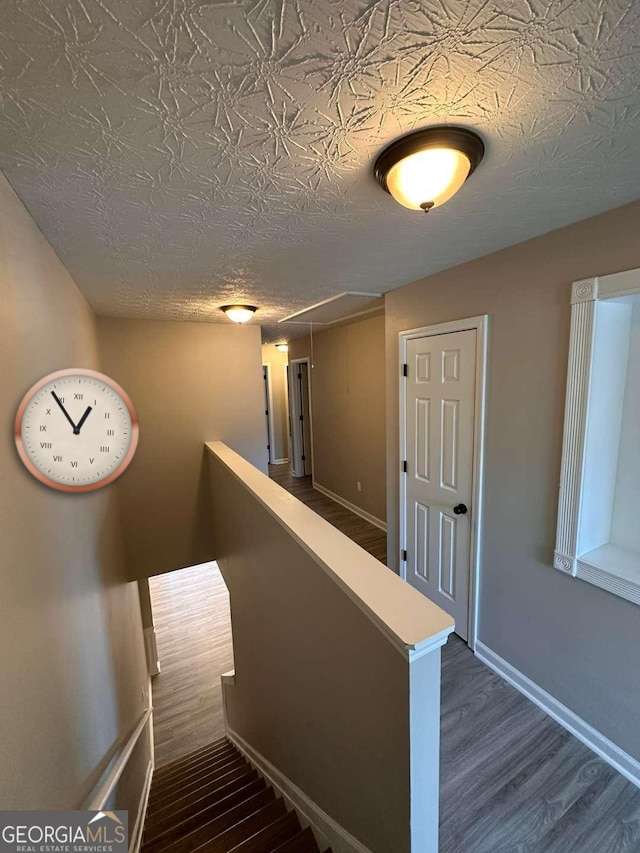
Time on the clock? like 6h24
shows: 12h54
